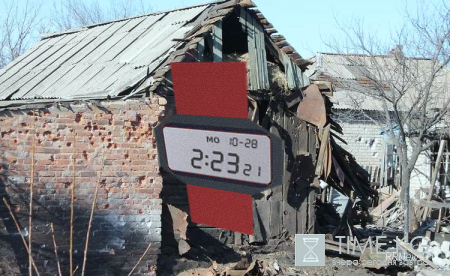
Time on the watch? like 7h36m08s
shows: 2h23m21s
